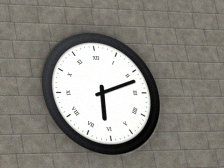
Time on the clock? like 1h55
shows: 6h12
